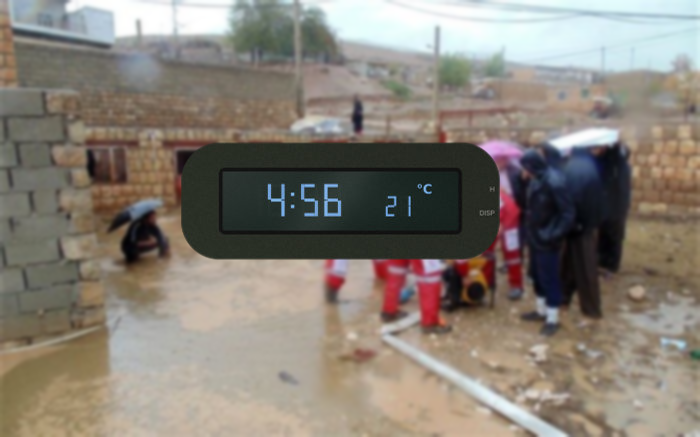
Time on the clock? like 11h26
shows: 4h56
